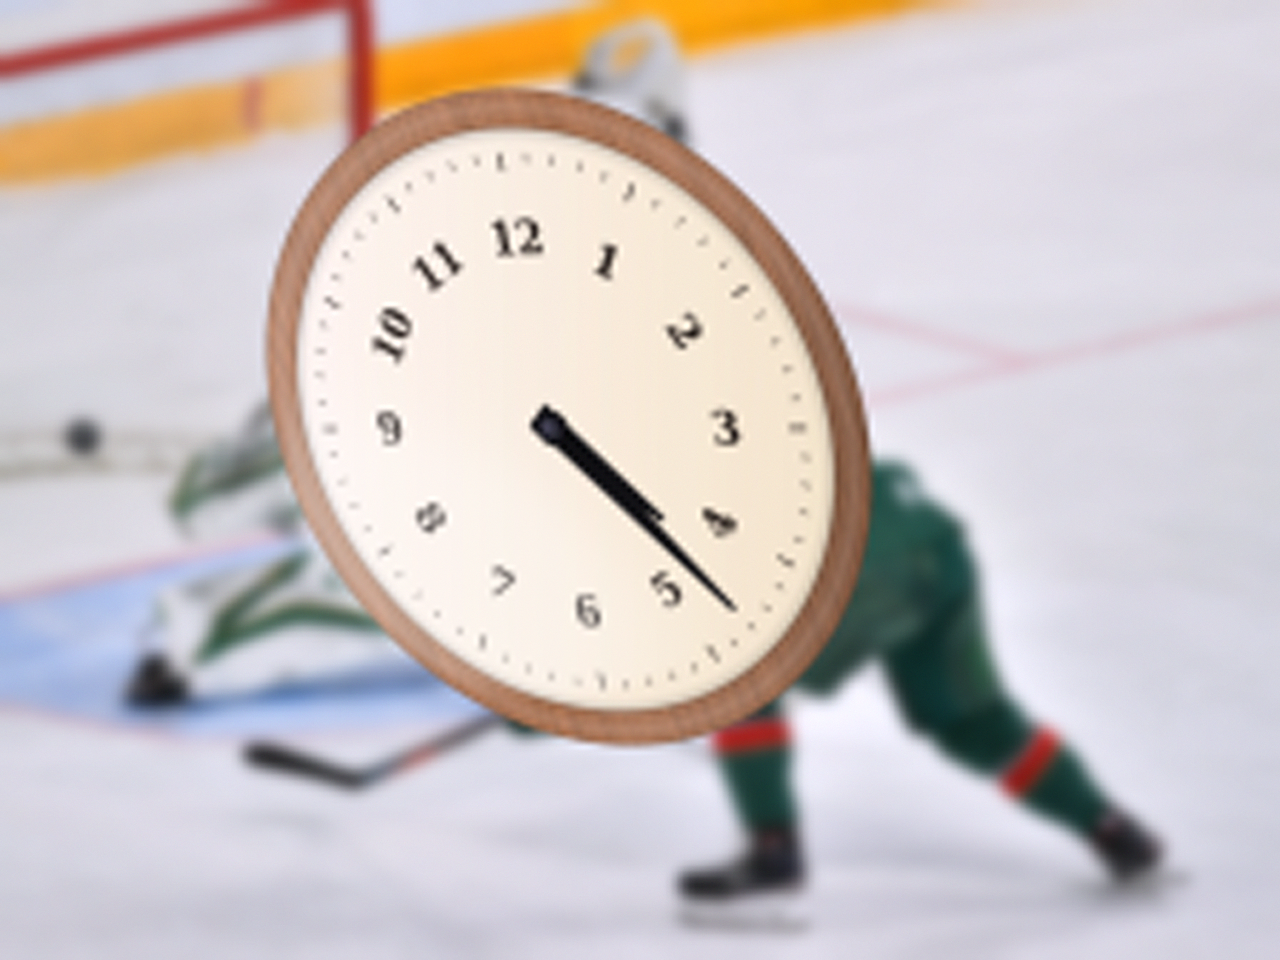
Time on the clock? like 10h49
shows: 4h23
